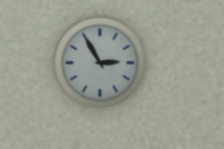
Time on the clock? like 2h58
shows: 2h55
